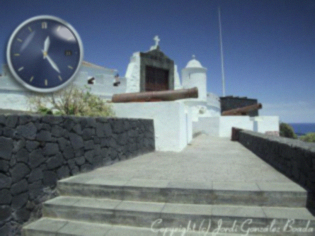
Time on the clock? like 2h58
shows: 12h24
